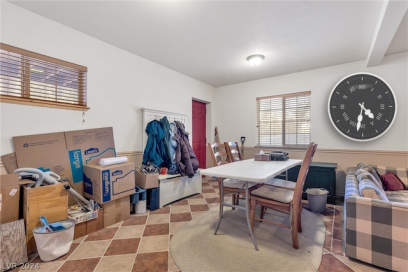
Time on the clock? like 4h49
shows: 4h32
